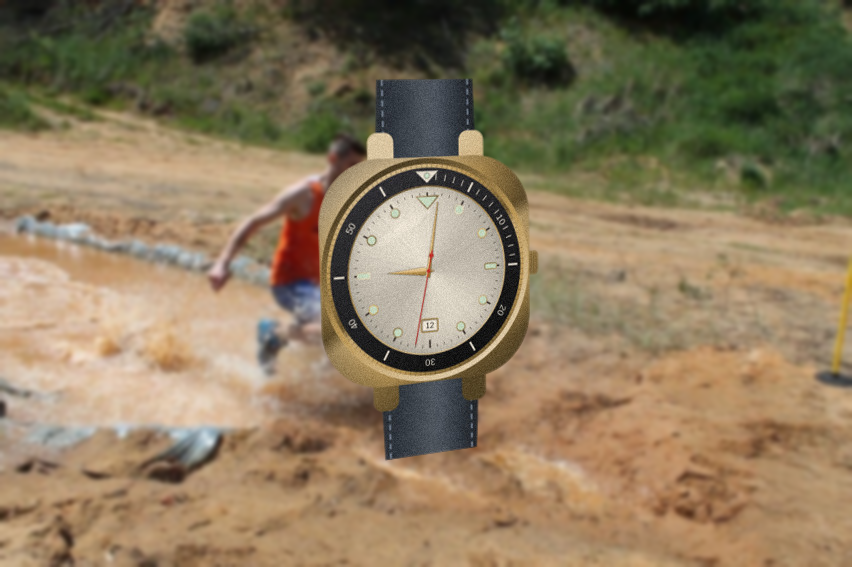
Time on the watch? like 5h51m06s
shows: 9h01m32s
